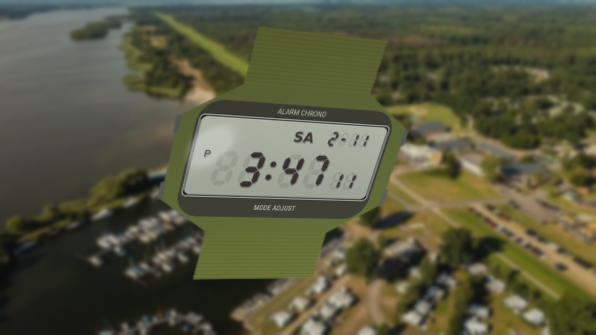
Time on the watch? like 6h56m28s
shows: 3h47m11s
